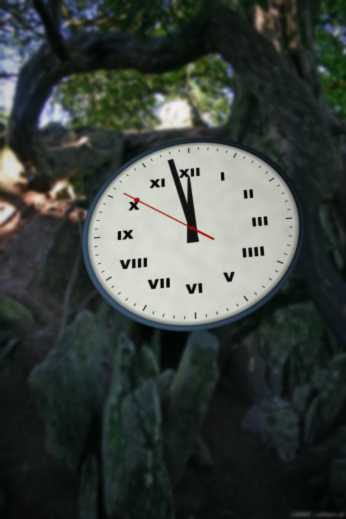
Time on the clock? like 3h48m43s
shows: 11h57m51s
